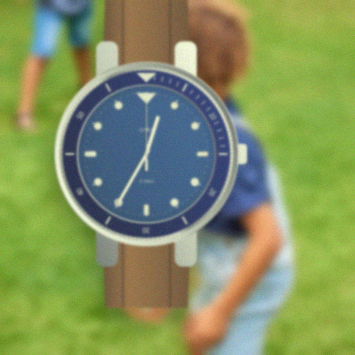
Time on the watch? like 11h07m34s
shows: 12h35m00s
